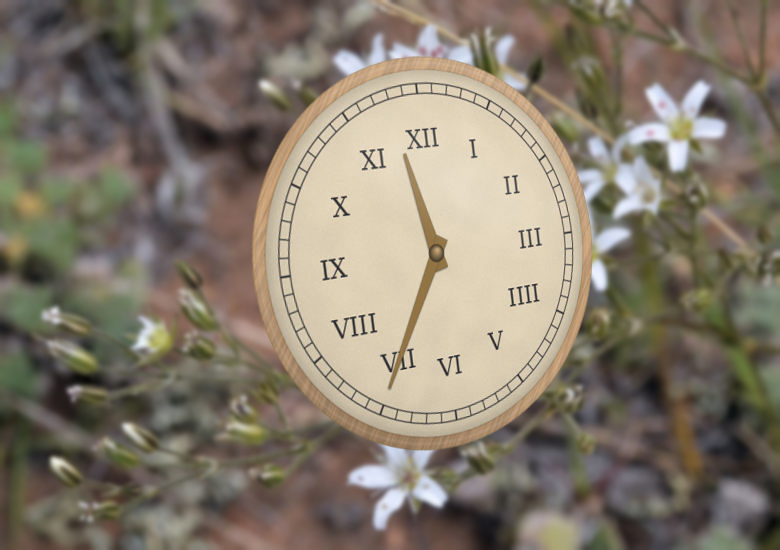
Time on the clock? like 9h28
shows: 11h35
